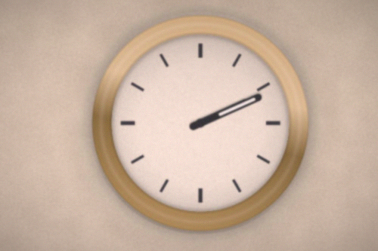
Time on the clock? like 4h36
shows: 2h11
